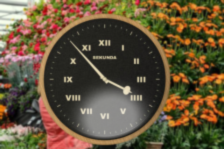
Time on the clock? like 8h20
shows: 3h53
